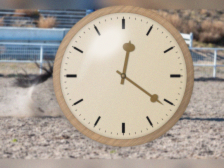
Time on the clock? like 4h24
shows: 12h21
